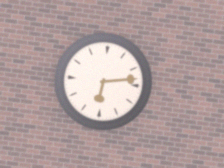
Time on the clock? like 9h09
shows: 6h13
